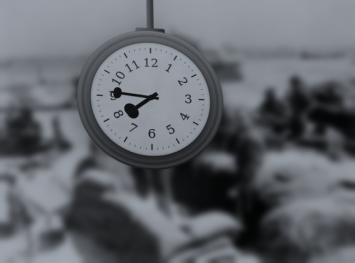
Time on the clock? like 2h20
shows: 7h46
